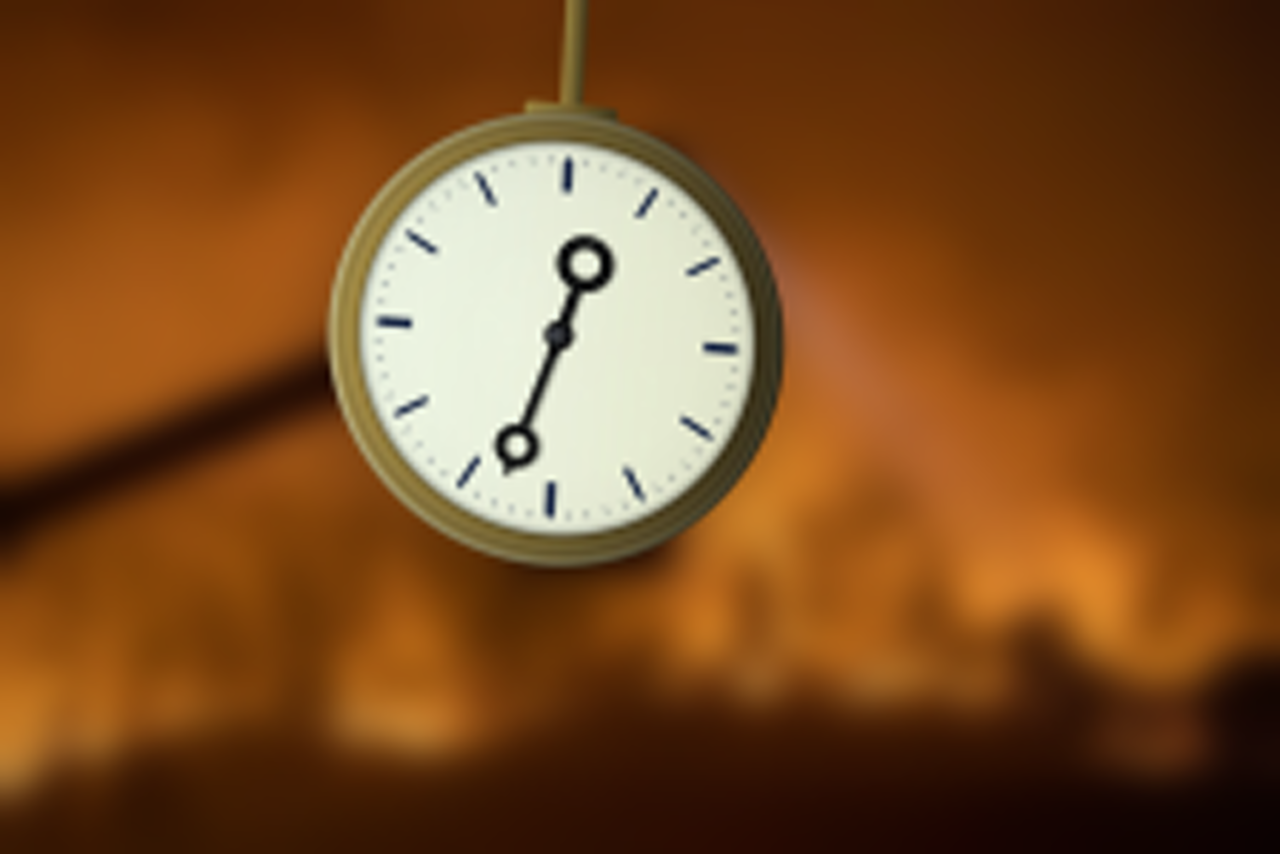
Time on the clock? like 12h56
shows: 12h33
